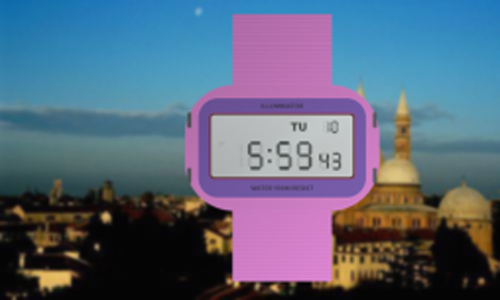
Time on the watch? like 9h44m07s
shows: 5h59m43s
